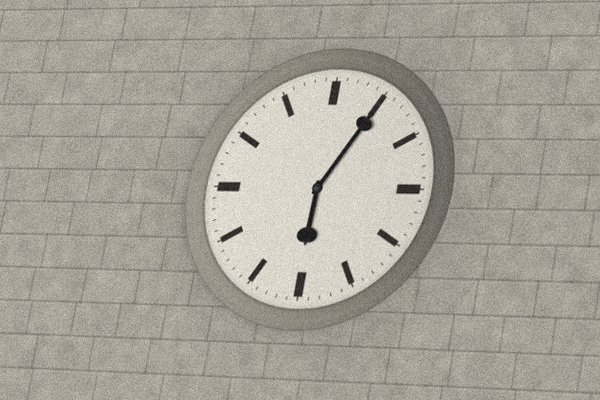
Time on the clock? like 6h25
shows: 6h05
